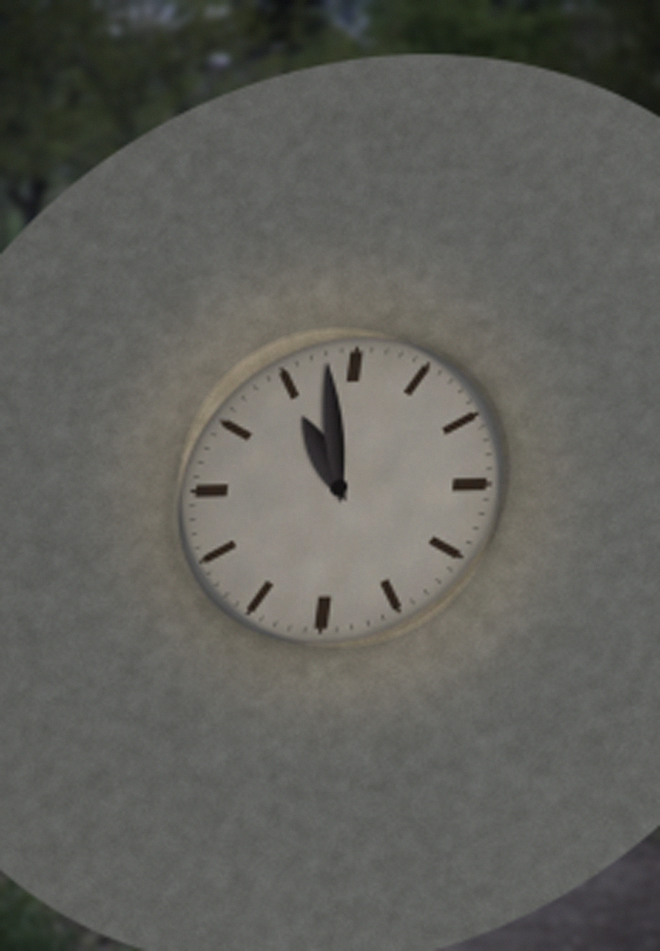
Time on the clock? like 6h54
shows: 10h58
